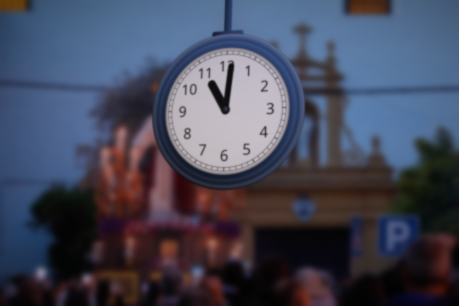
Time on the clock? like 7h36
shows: 11h01
